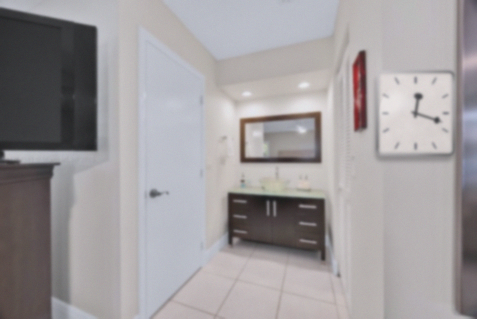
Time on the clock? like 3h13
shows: 12h18
